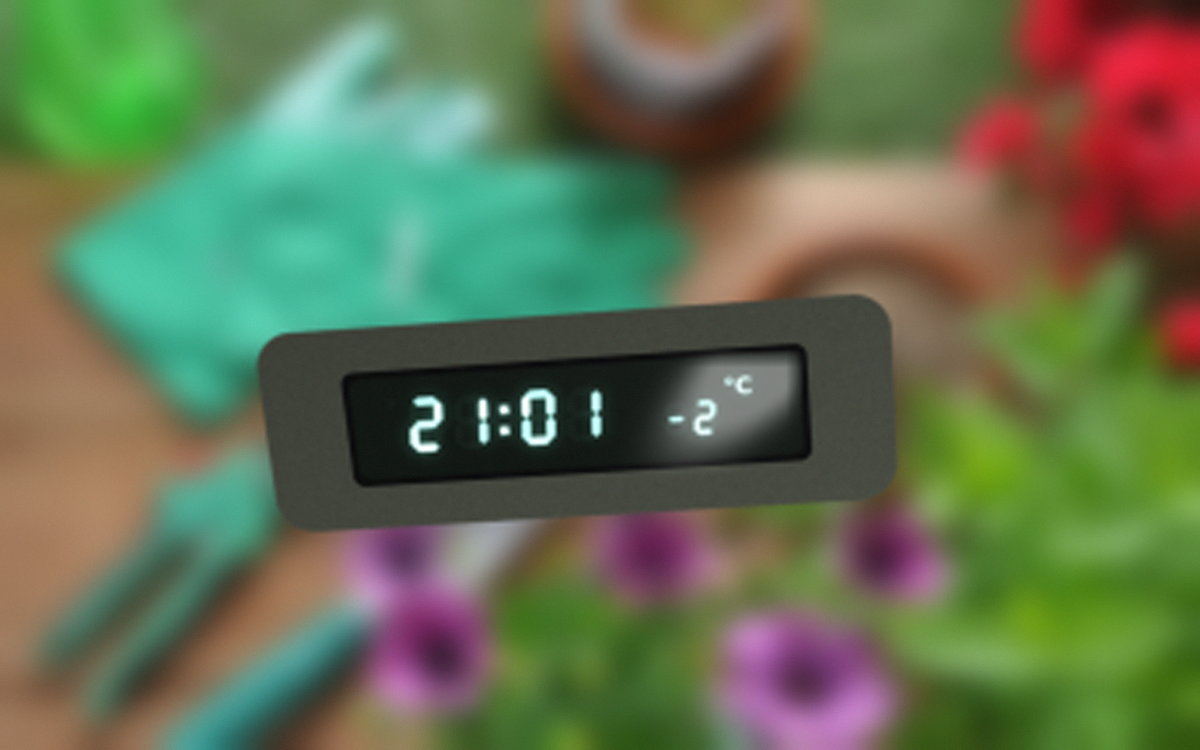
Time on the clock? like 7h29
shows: 21h01
